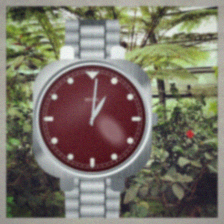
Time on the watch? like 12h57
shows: 1h01
